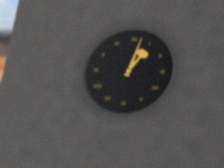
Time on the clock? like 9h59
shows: 1h02
